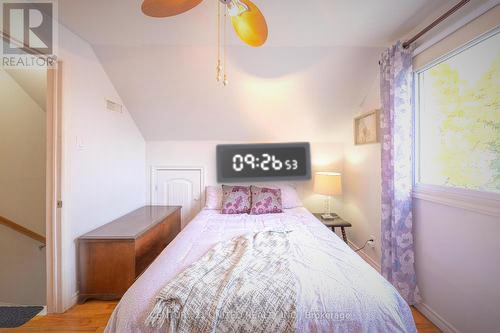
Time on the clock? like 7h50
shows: 9h26
